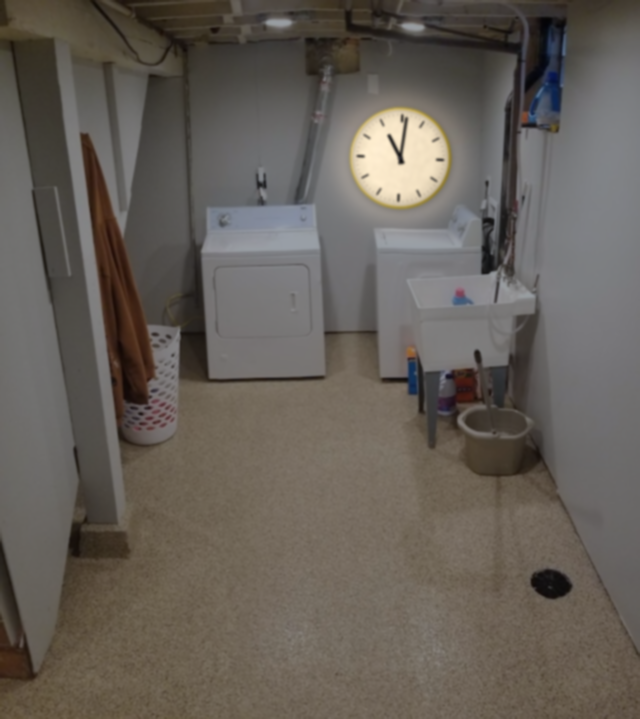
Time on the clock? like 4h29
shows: 11h01
